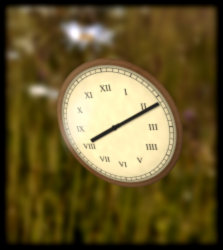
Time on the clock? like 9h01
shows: 8h11
